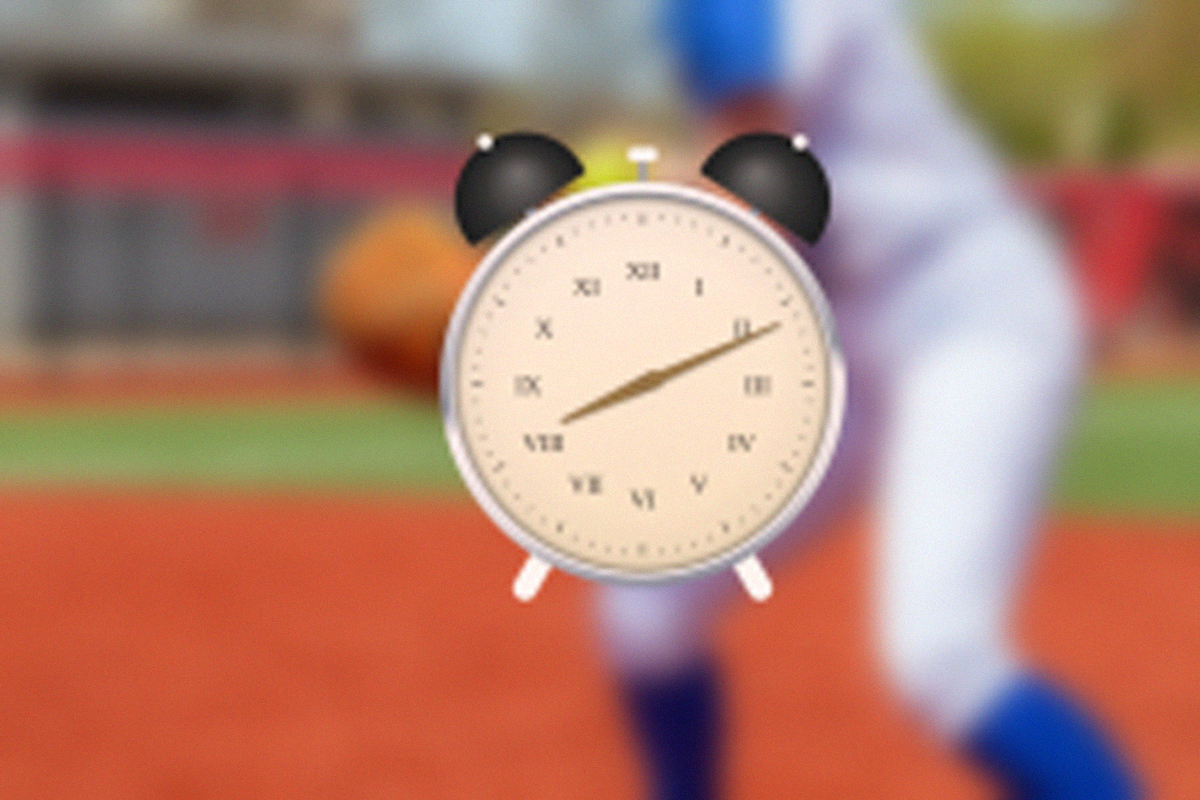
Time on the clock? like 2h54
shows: 8h11
